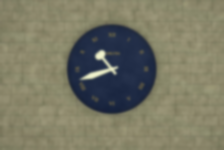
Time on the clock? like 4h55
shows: 10h42
